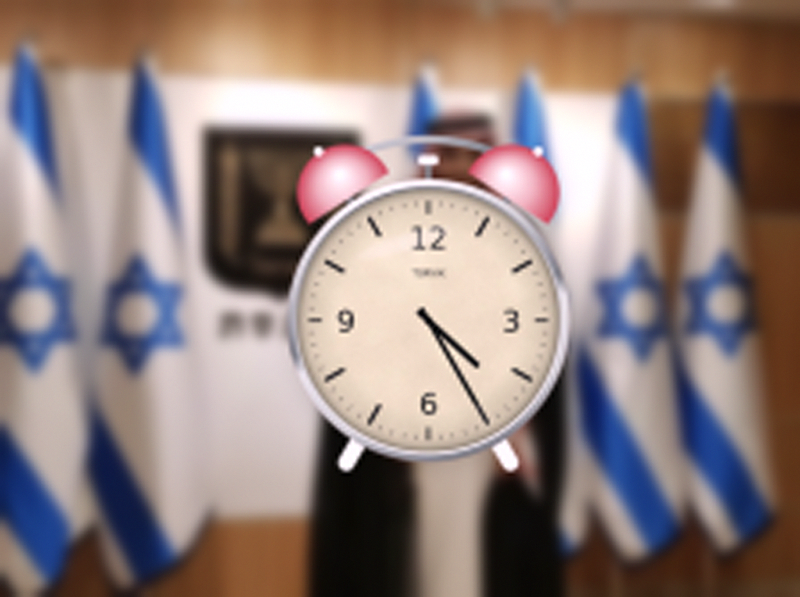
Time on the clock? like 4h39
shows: 4h25
